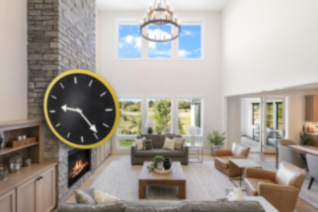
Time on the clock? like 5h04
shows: 9h24
